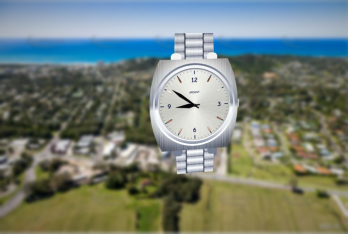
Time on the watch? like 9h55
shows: 8h51
